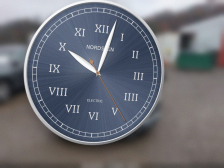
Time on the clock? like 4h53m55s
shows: 10h02m24s
